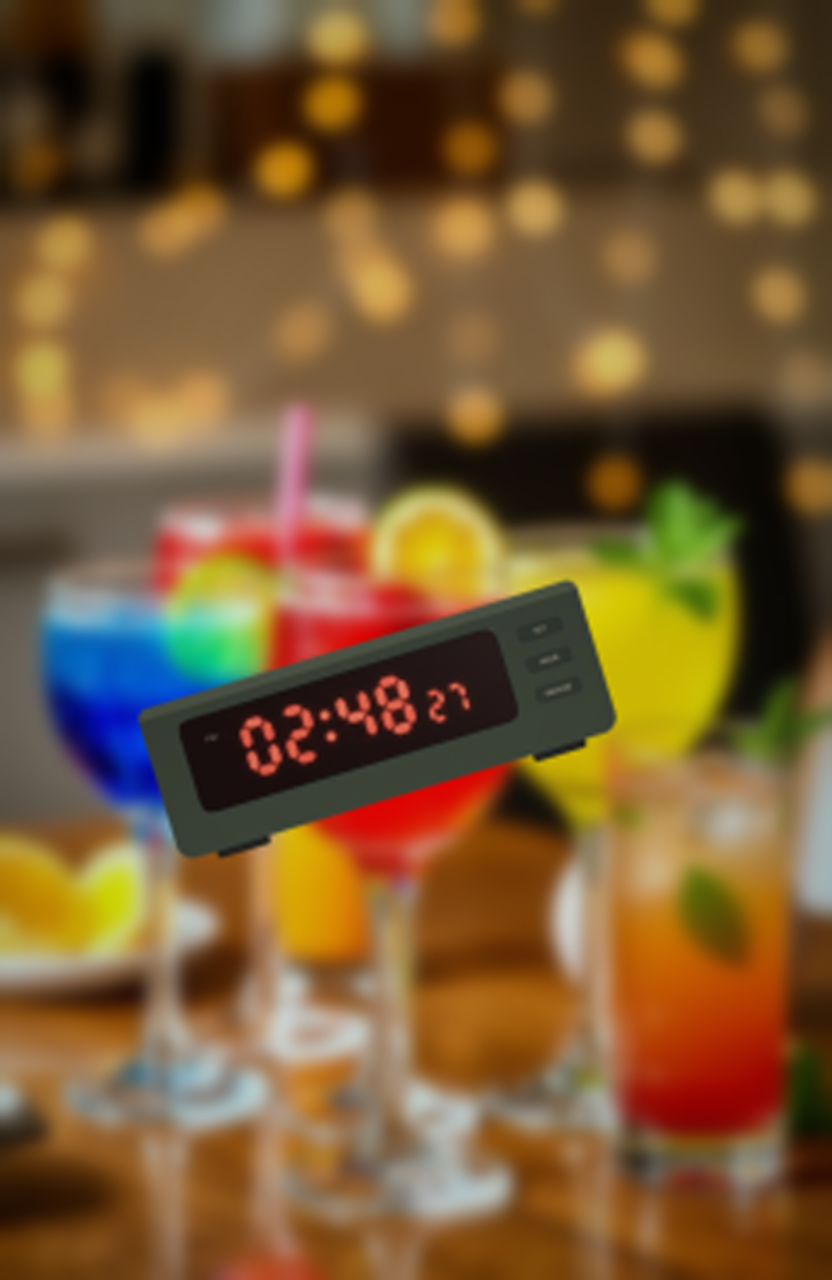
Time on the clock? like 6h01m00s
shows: 2h48m27s
